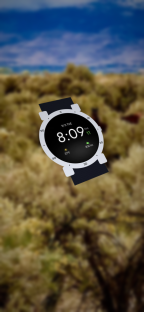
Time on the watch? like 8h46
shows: 8h09
